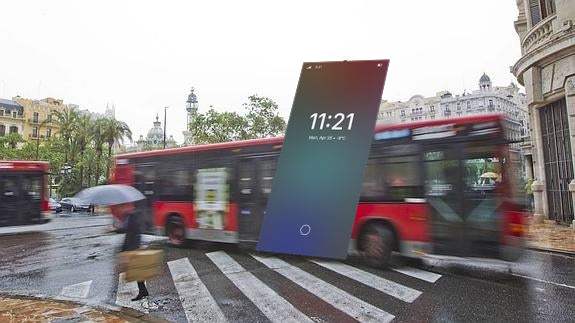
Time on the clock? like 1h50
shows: 11h21
